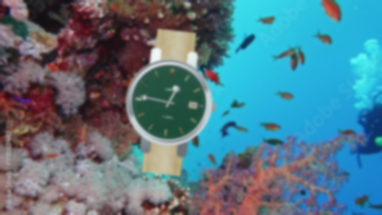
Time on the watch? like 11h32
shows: 12h46
